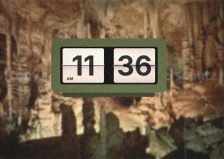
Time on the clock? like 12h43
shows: 11h36
